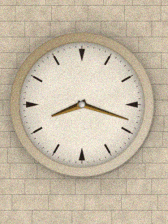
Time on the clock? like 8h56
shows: 8h18
